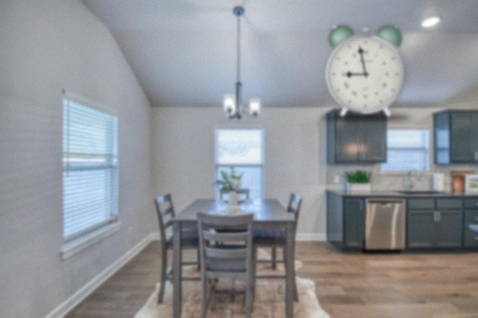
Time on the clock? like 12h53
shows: 8h58
